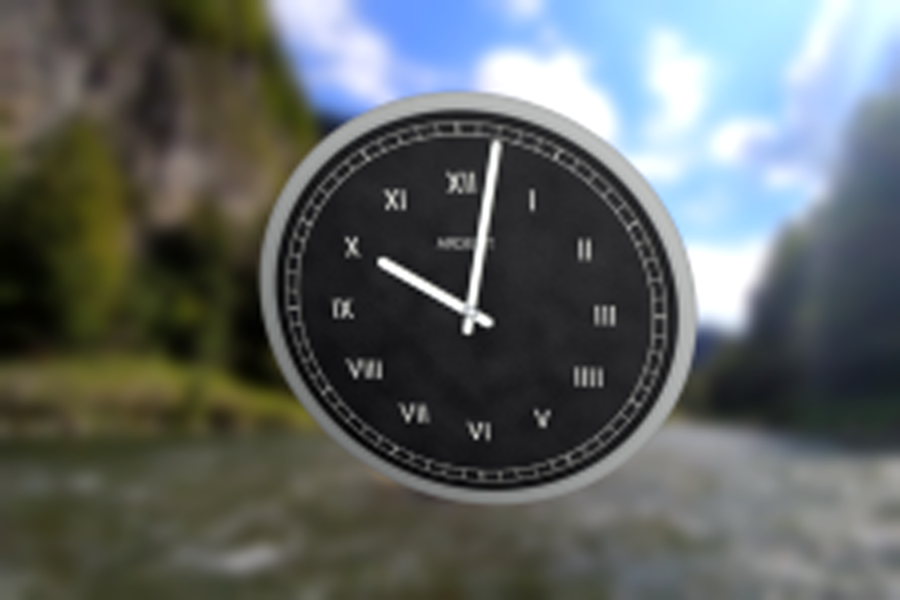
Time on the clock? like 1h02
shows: 10h02
